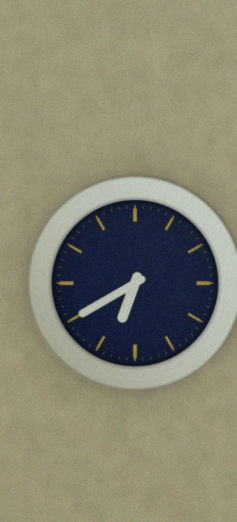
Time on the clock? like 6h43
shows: 6h40
